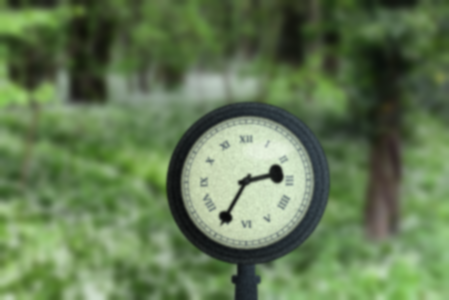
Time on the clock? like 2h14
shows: 2h35
